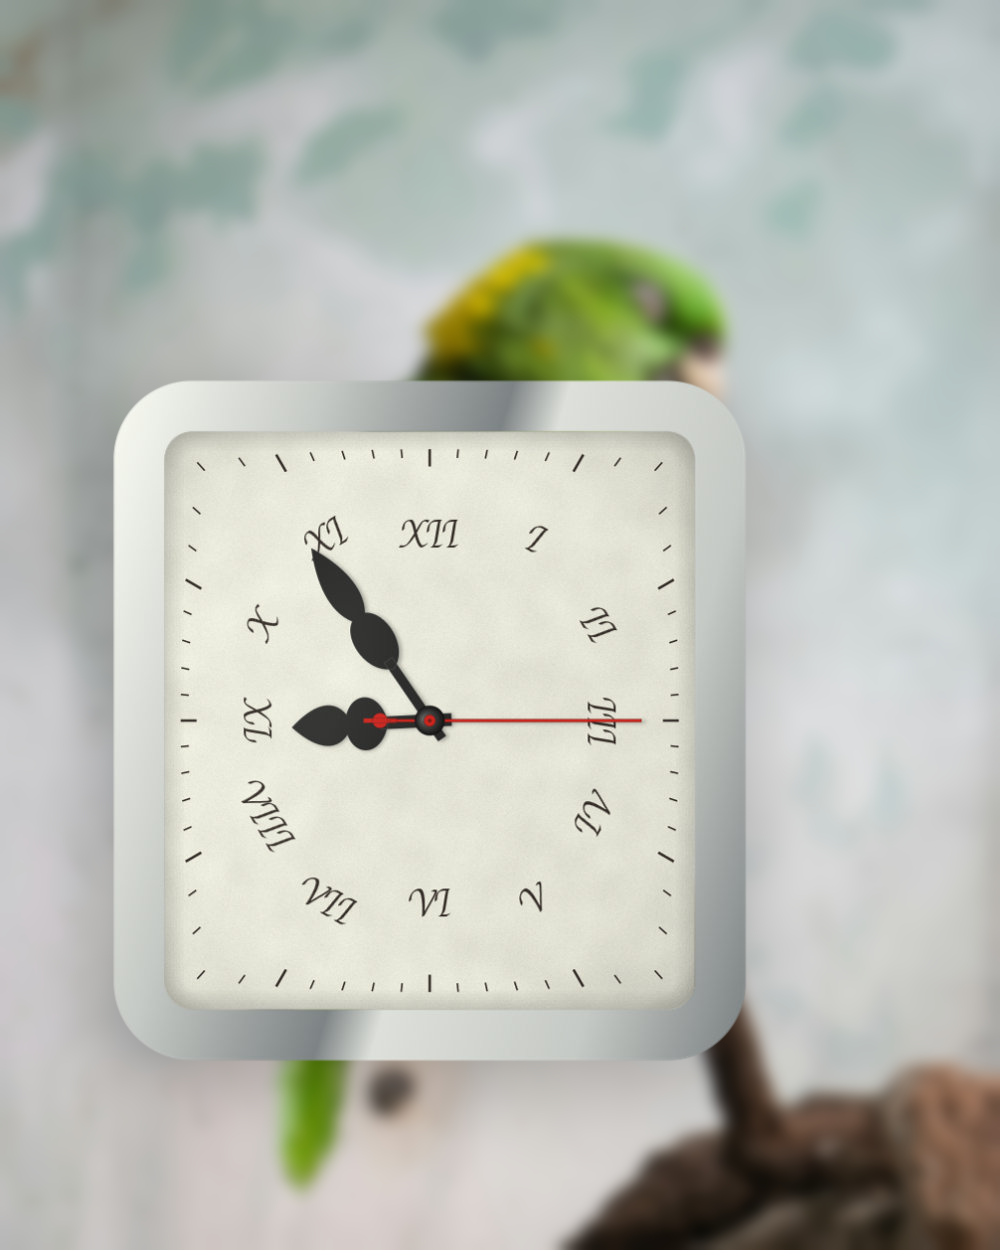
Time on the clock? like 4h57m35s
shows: 8h54m15s
